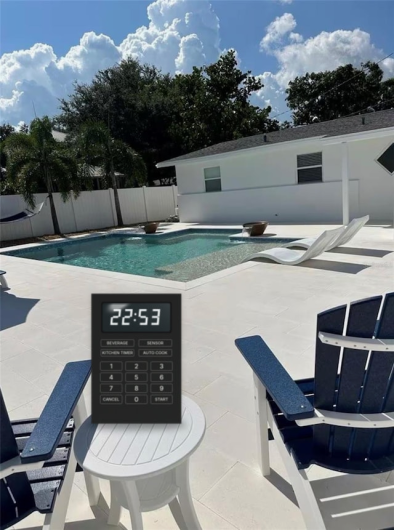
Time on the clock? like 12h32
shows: 22h53
